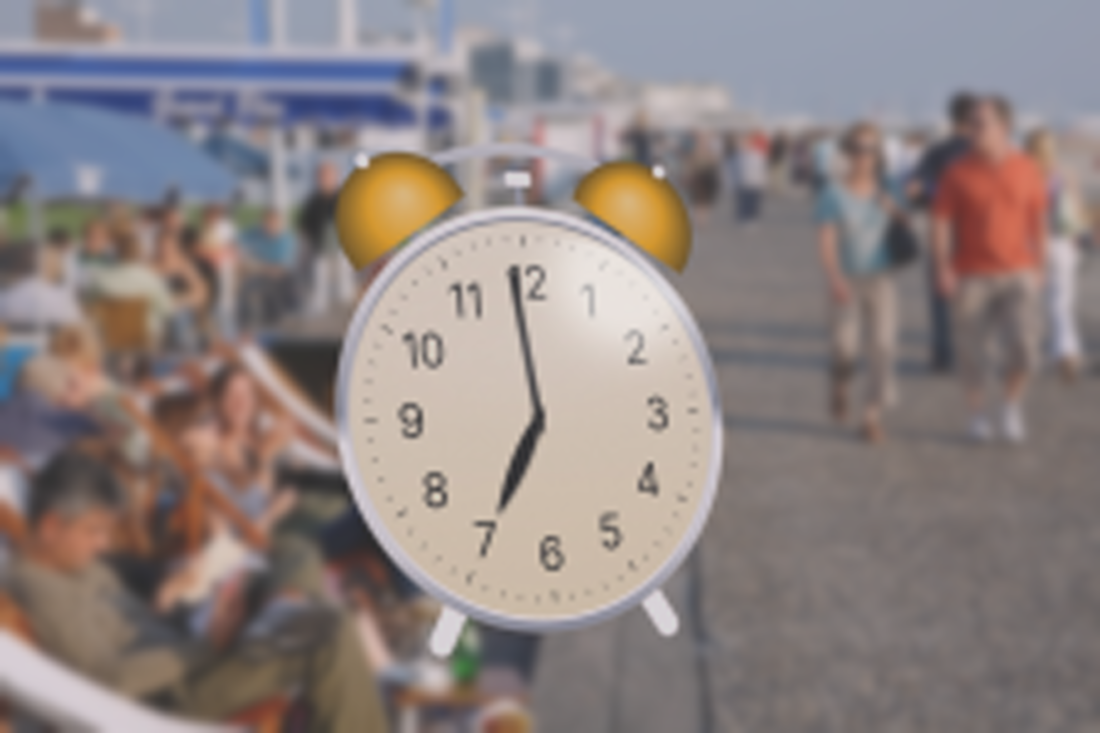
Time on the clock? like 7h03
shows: 6h59
